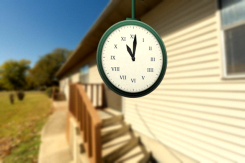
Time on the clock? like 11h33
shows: 11h01
